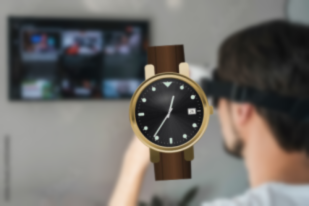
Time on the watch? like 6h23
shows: 12h36
